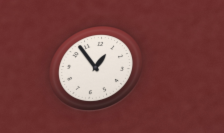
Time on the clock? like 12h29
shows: 12h53
